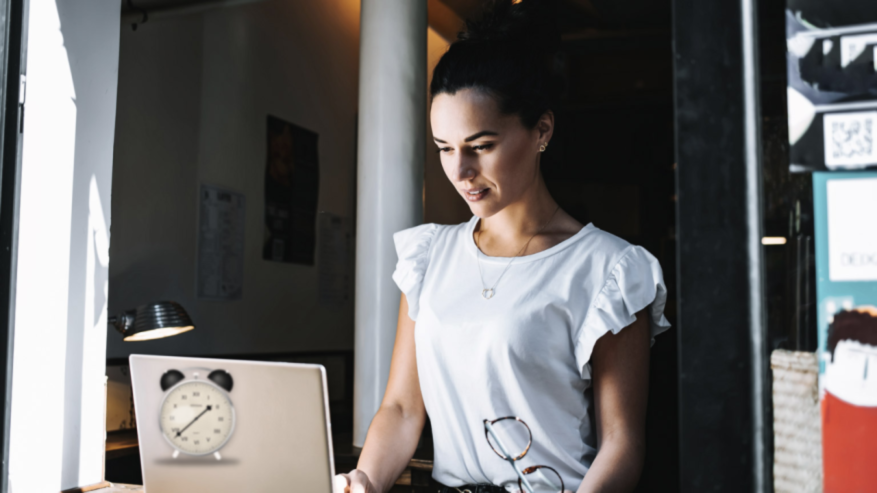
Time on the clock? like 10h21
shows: 1h38
